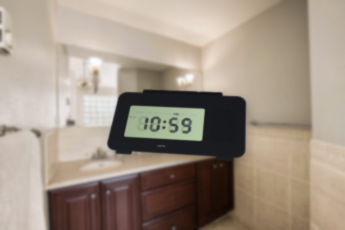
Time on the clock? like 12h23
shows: 10h59
